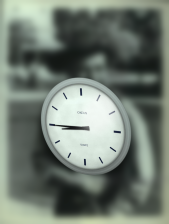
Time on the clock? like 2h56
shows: 8h45
